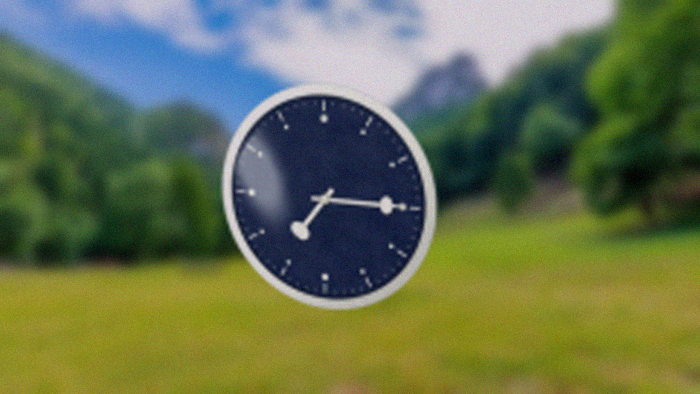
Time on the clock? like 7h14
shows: 7h15
